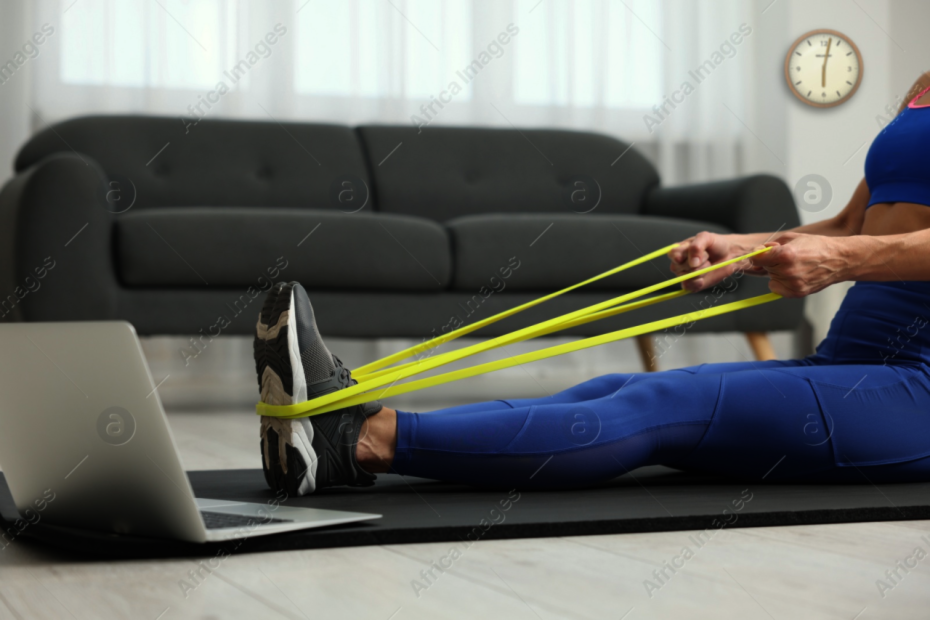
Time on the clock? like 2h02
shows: 6h02
